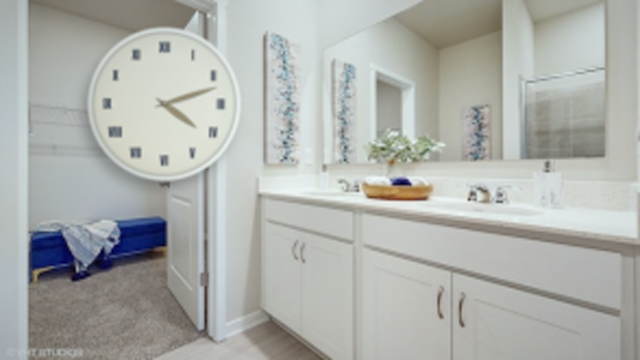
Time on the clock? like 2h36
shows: 4h12
